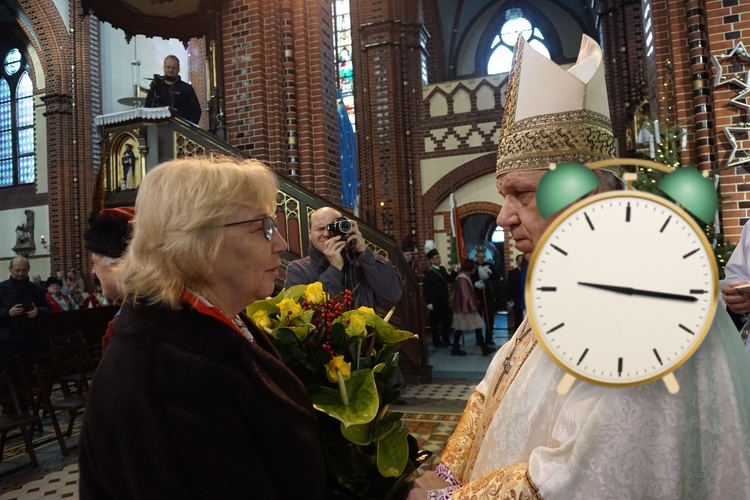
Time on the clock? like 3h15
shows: 9h16
